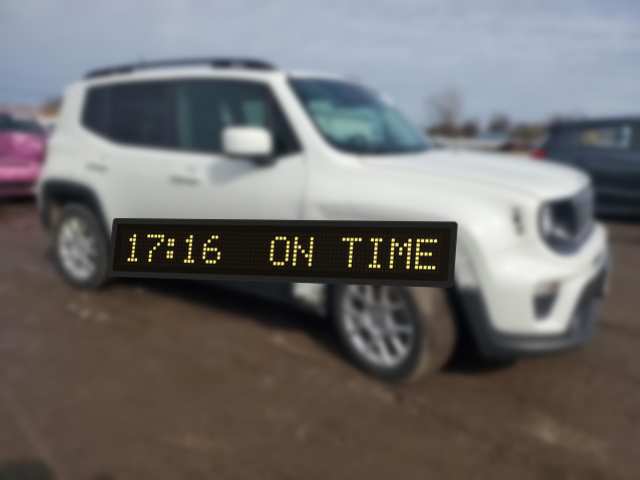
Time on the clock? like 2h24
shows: 17h16
